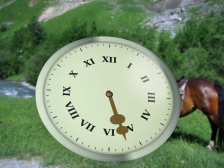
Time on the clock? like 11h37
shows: 5h27
